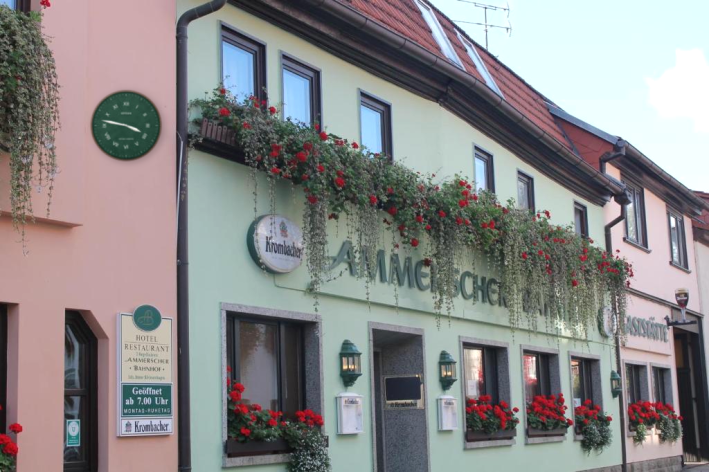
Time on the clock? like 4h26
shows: 3h47
